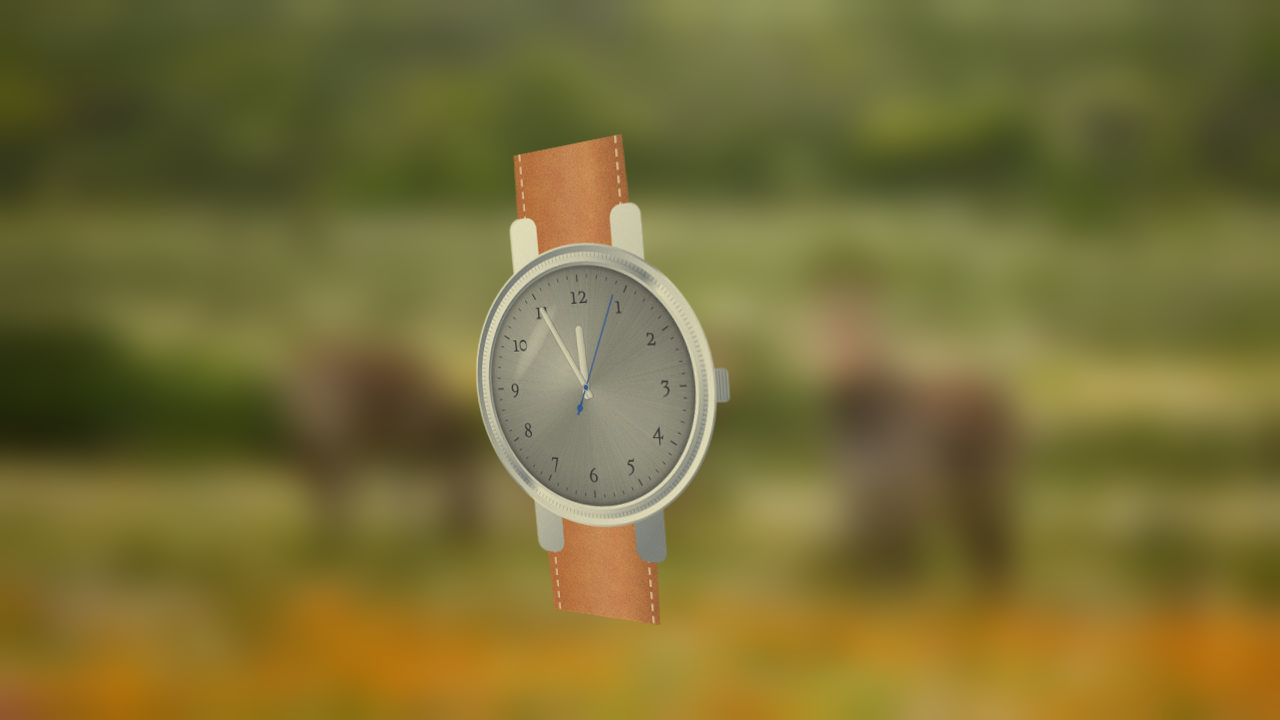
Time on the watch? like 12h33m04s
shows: 11h55m04s
